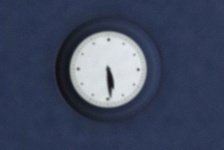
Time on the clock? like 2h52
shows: 5h29
